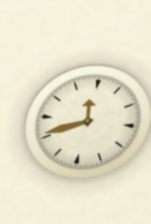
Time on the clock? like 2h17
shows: 11h41
